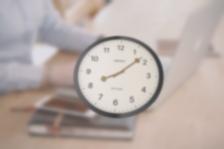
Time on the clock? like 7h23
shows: 8h08
